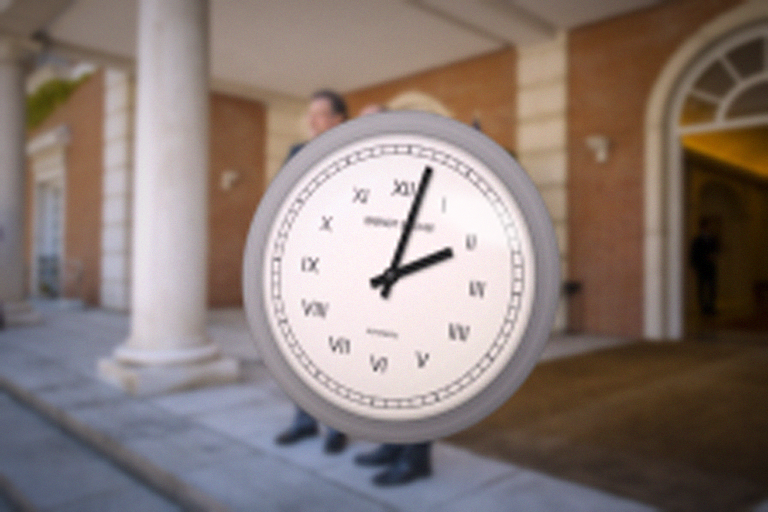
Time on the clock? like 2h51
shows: 2h02
